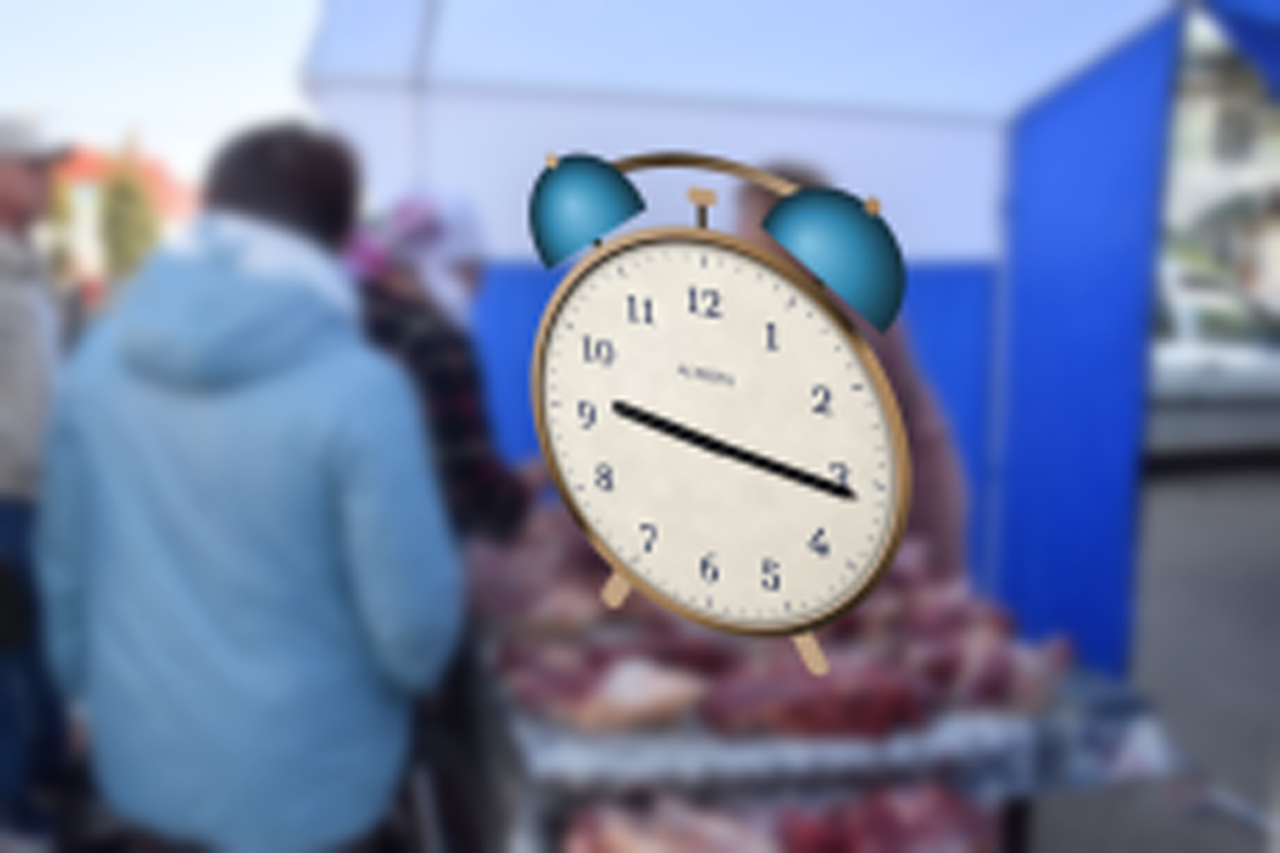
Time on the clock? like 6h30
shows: 9h16
